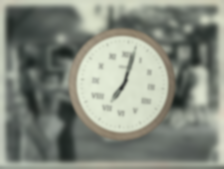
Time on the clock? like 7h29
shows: 7h02
